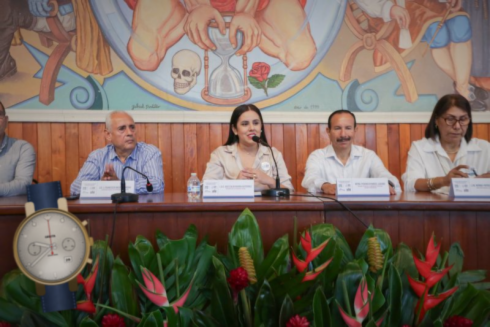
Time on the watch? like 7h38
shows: 9h39
